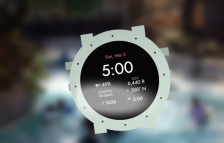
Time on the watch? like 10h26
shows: 5h00
